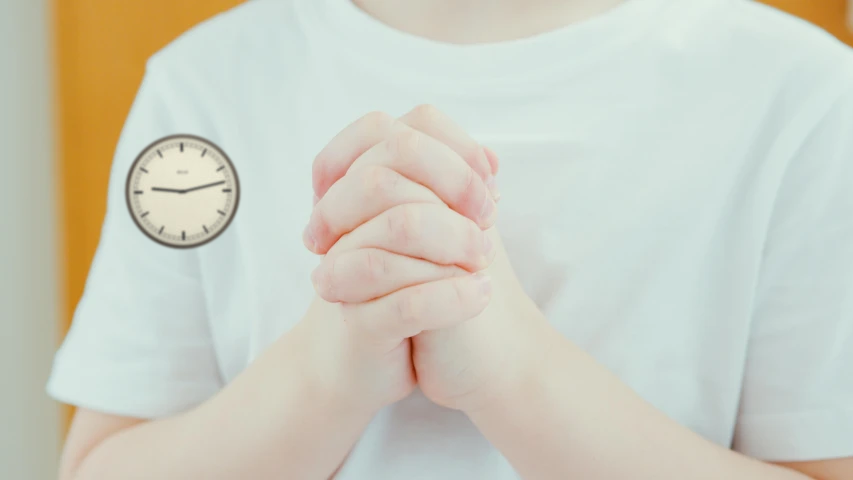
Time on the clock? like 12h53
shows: 9h13
